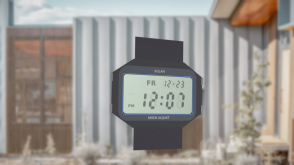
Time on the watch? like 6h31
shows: 12h07
